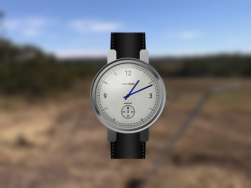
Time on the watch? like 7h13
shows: 1h11
